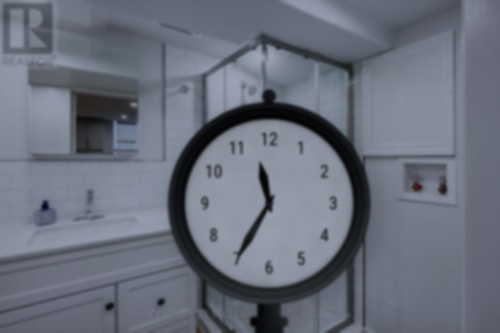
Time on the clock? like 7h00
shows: 11h35
